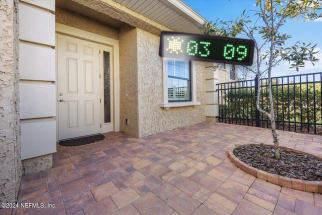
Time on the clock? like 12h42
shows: 3h09
